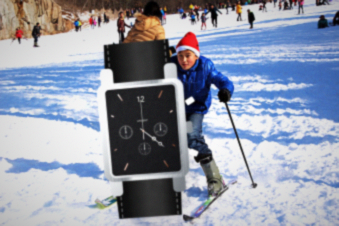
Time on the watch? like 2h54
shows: 4h22
